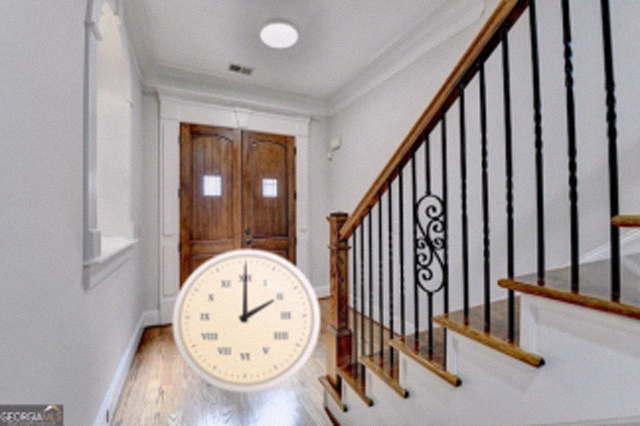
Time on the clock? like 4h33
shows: 2h00
